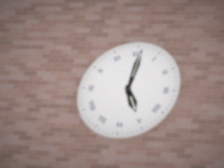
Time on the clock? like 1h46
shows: 5h01
